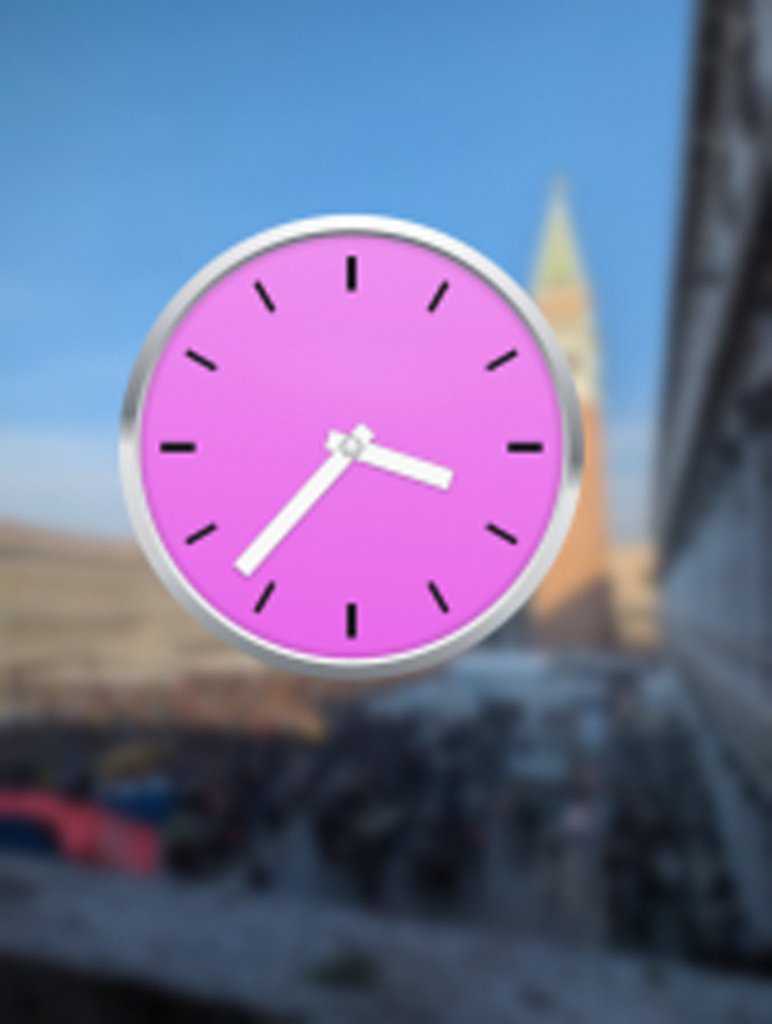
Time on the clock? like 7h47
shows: 3h37
